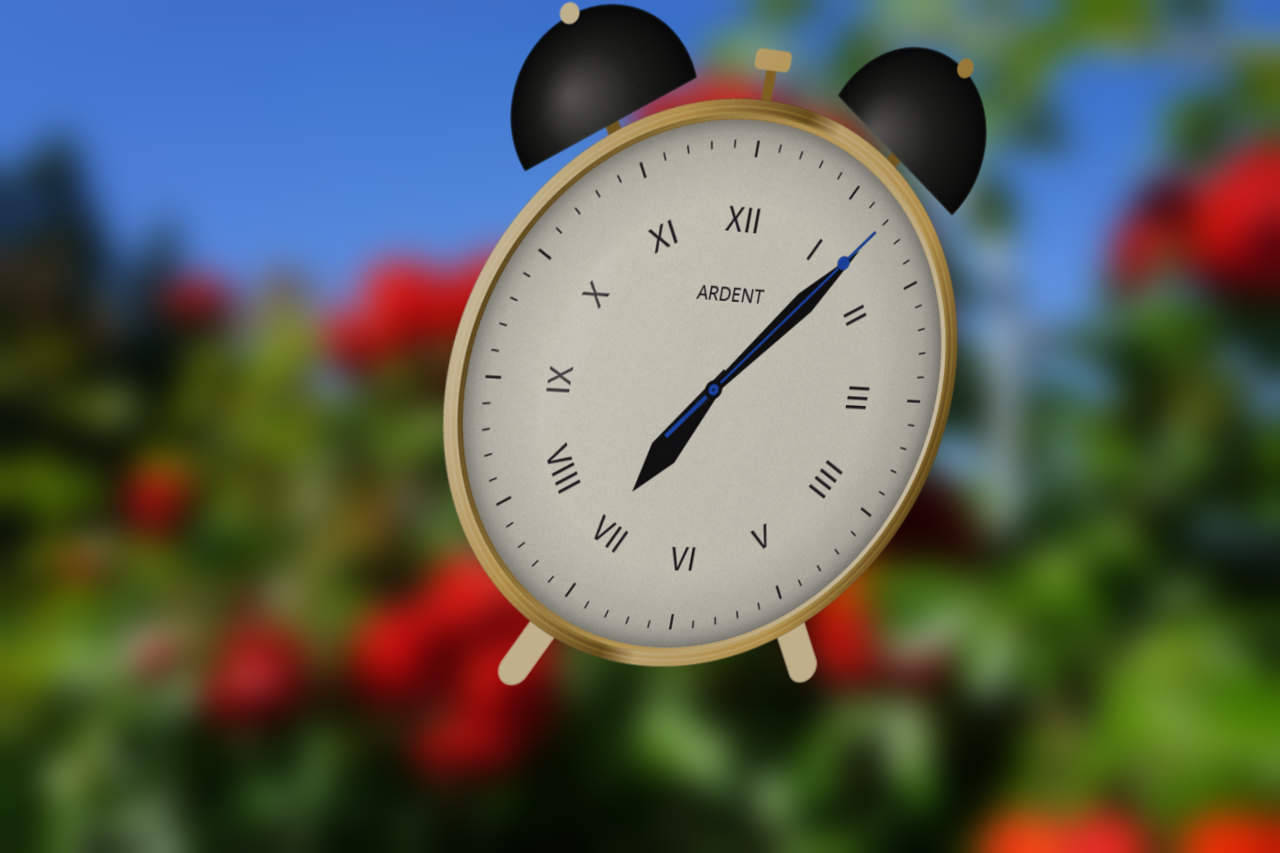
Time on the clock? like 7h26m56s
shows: 7h07m07s
